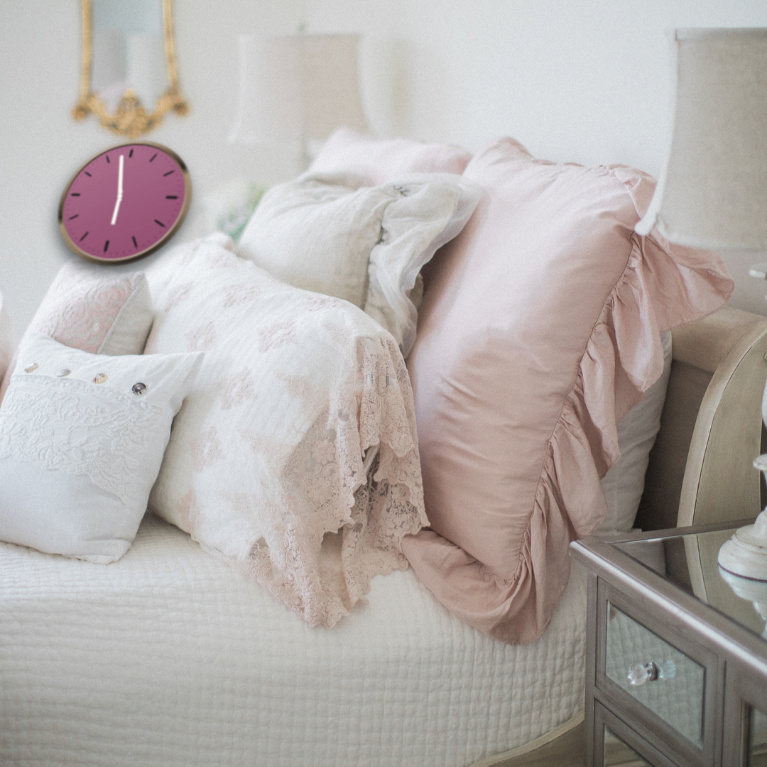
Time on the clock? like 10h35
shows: 5h58
